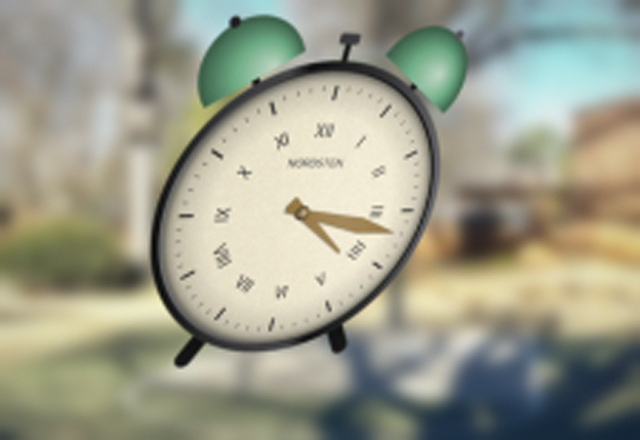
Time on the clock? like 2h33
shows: 4h17
